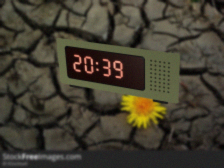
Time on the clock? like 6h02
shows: 20h39
